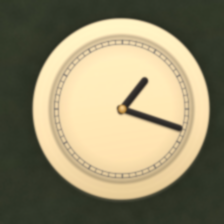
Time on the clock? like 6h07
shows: 1h18
